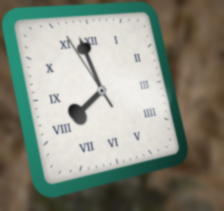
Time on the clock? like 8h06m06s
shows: 7h57m56s
